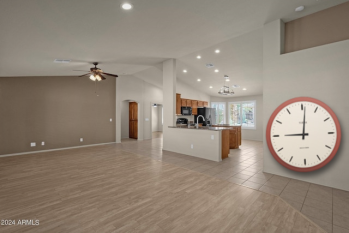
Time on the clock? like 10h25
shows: 9h01
